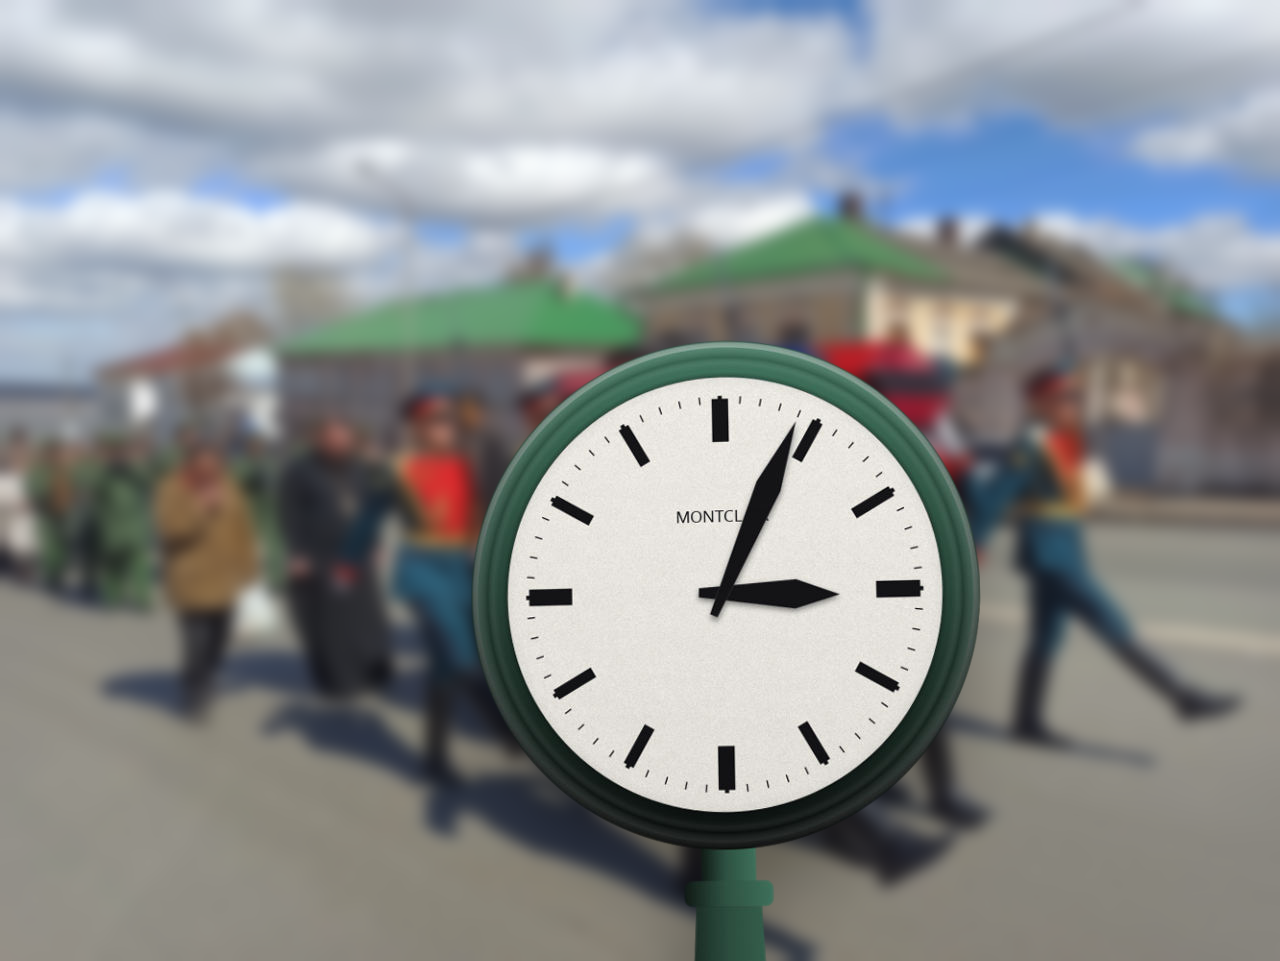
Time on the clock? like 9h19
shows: 3h04
